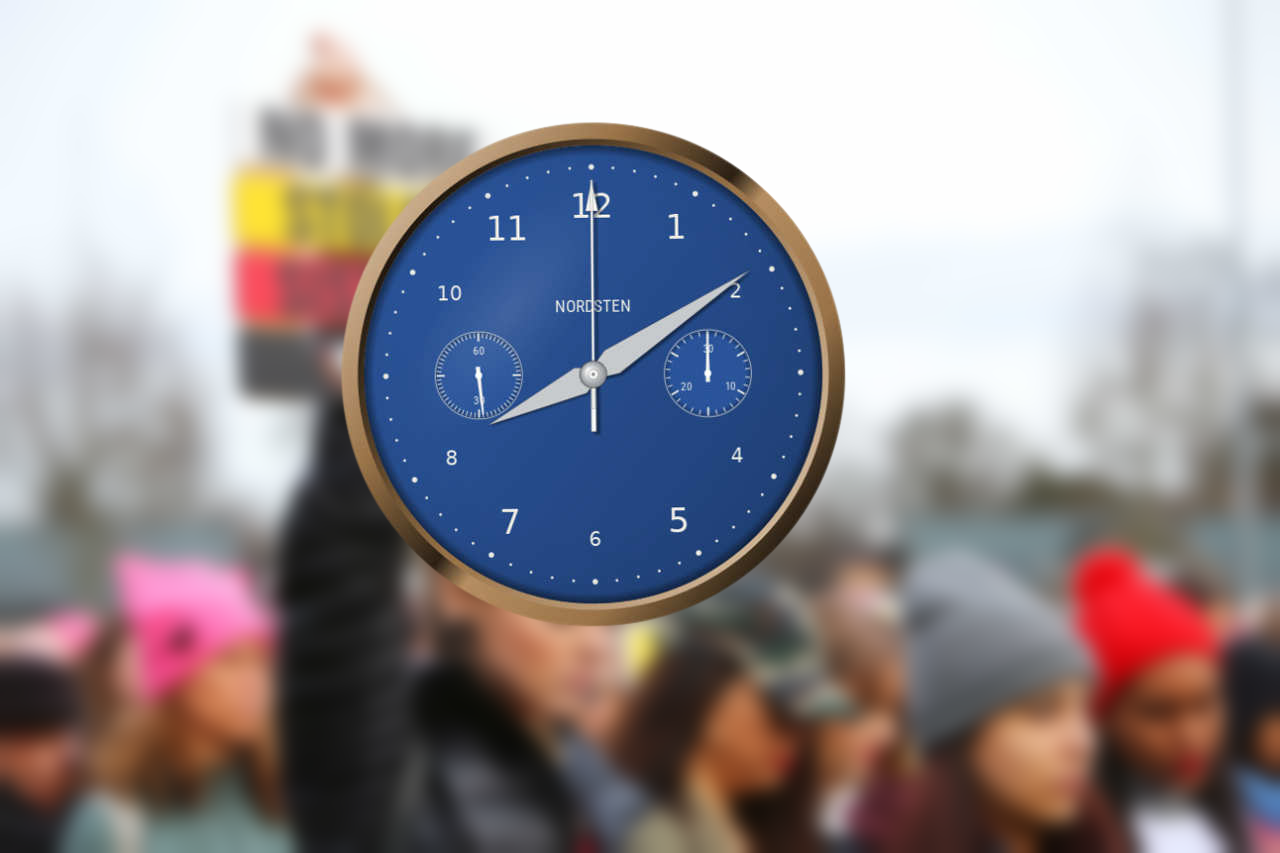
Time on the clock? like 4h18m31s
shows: 8h09m29s
